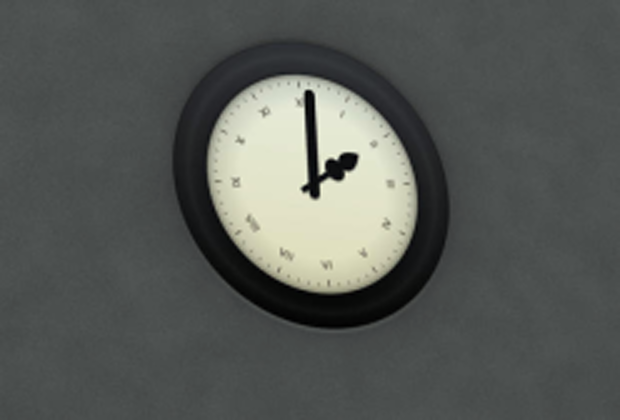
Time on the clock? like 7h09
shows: 2h01
